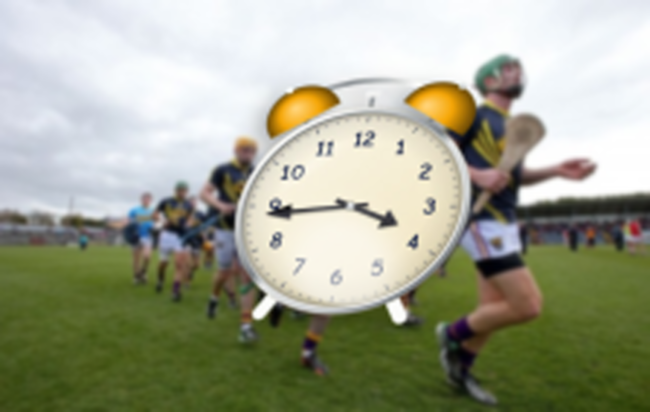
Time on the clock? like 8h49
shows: 3h44
